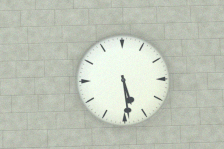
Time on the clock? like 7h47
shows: 5h29
